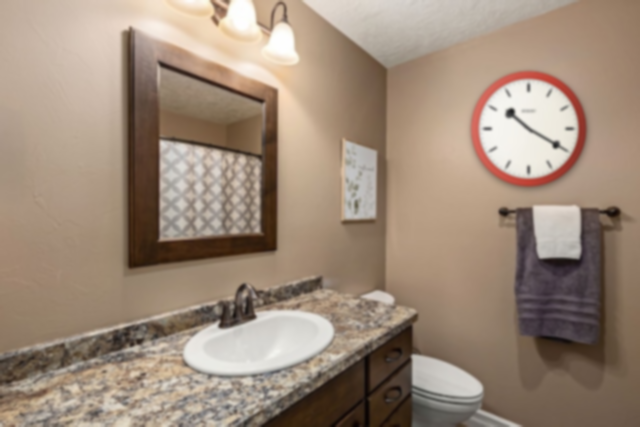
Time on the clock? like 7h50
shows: 10h20
